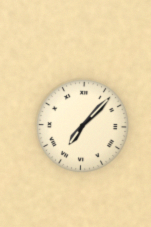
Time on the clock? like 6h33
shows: 7h07
